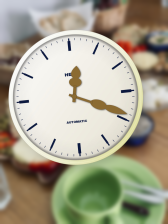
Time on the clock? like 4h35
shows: 12h19
